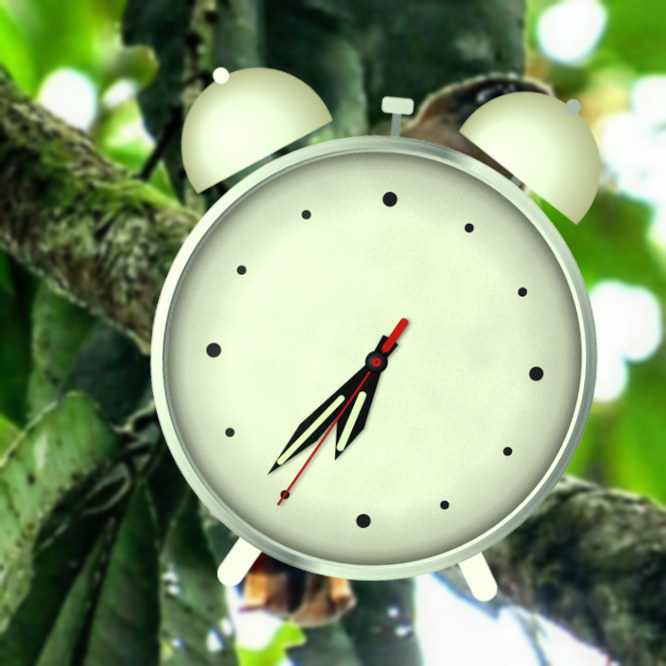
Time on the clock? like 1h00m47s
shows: 6h36m35s
